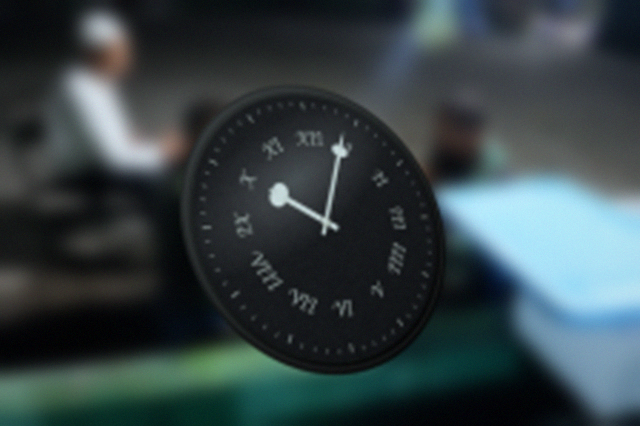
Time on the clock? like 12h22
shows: 10h04
